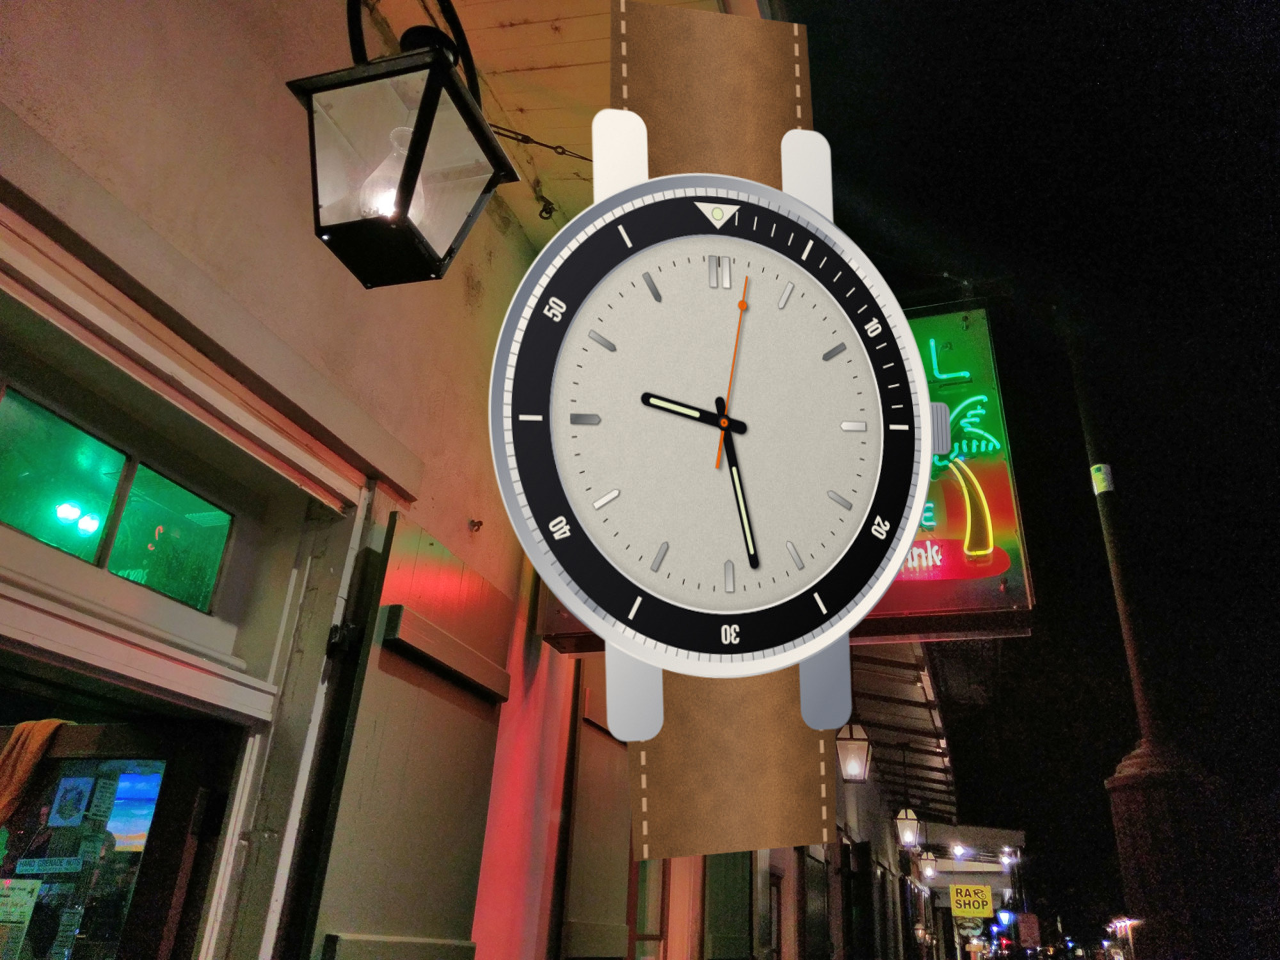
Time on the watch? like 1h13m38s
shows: 9h28m02s
